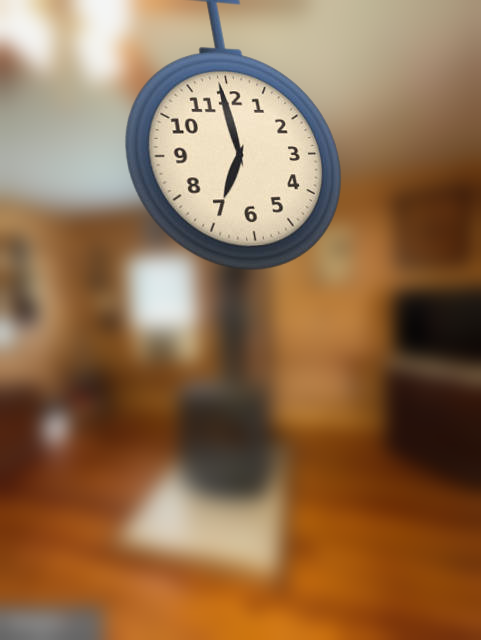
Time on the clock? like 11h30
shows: 6h59
